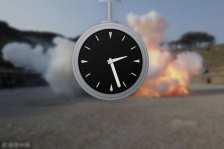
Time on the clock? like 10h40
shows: 2h27
